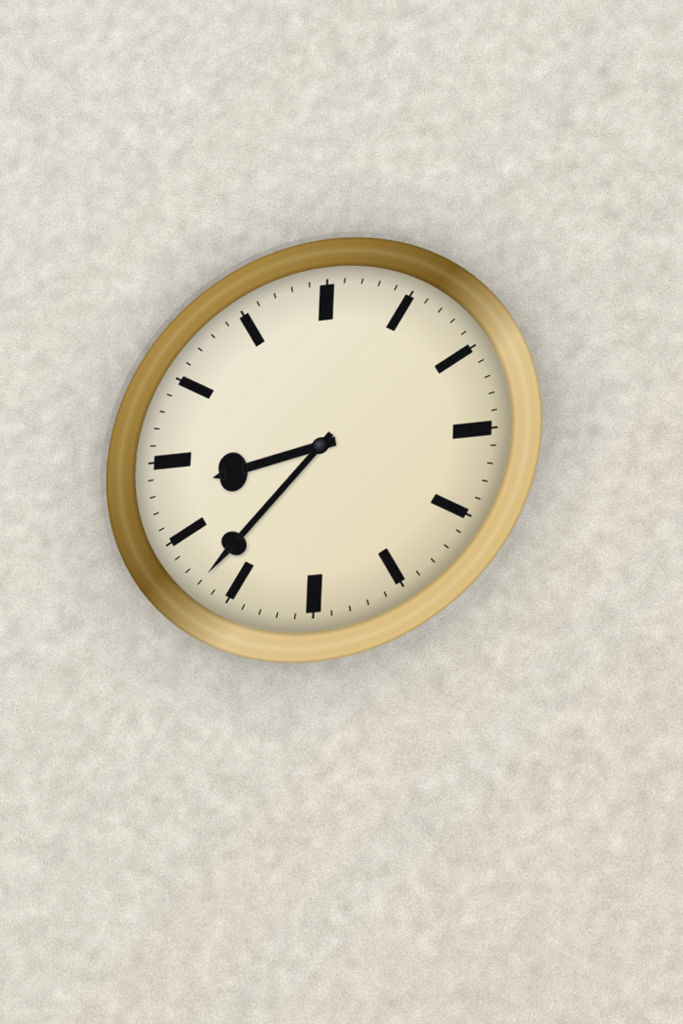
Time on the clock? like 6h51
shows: 8h37
